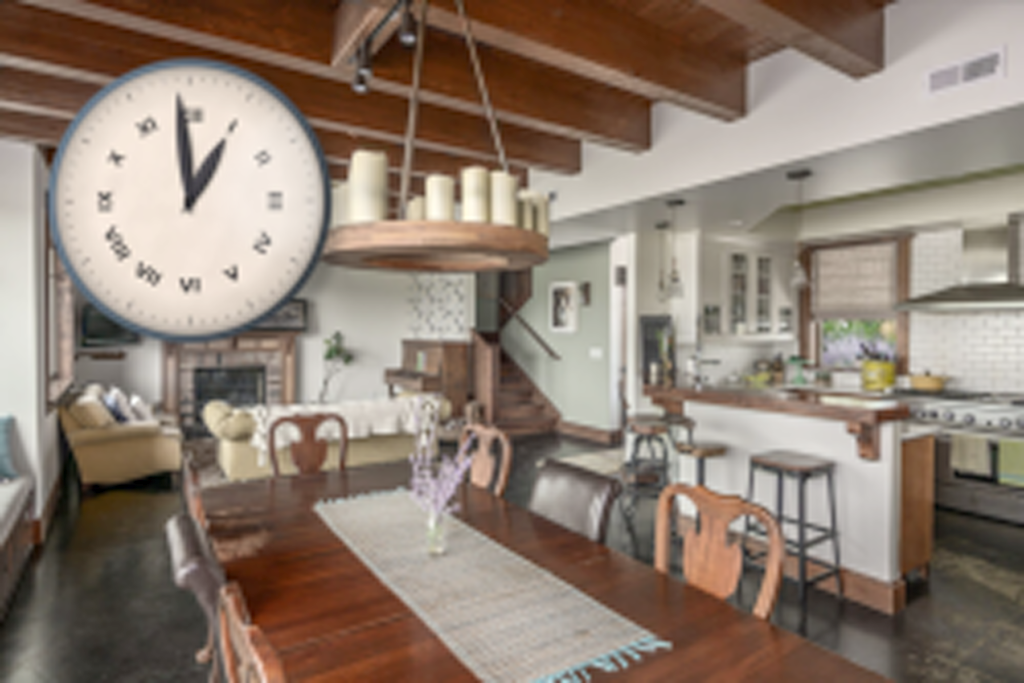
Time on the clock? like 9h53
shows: 12h59
